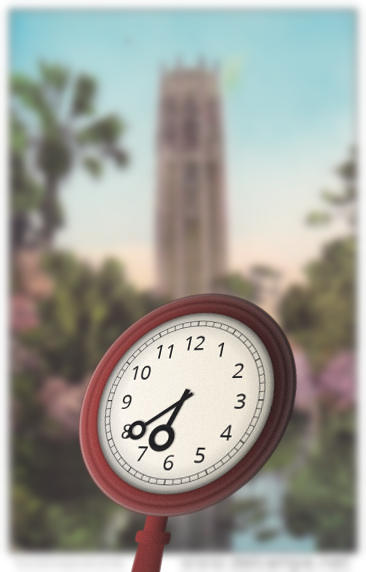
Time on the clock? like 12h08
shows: 6h39
